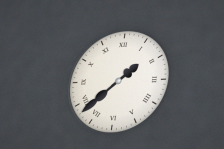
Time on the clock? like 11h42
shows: 1h38
